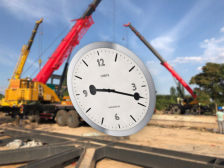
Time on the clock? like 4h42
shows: 9h18
